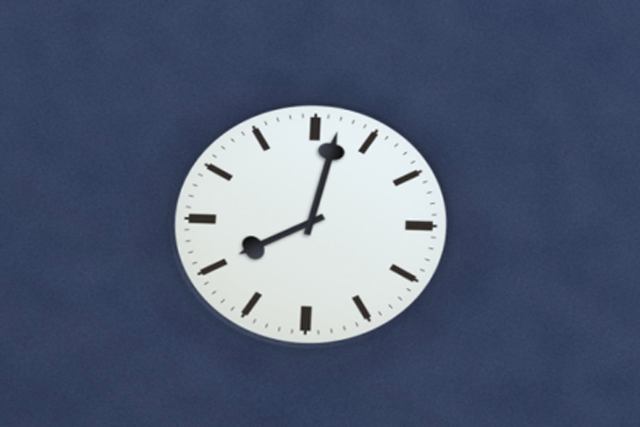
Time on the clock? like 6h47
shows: 8h02
